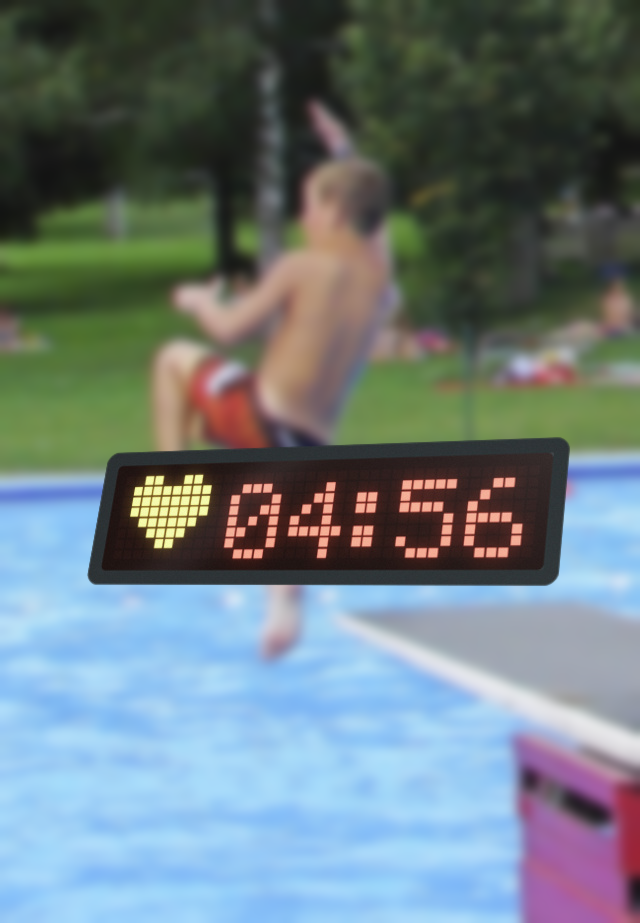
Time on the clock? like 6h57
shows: 4h56
